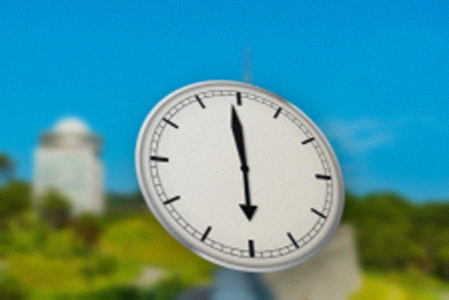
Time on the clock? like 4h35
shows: 5h59
